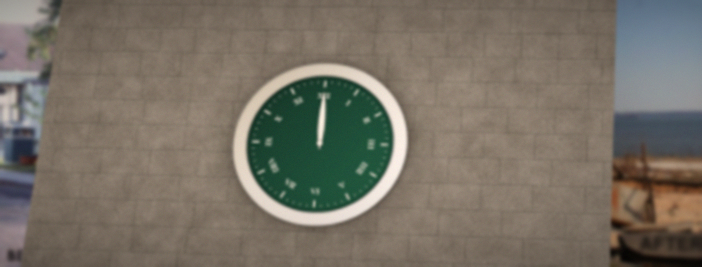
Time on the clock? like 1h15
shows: 12h00
